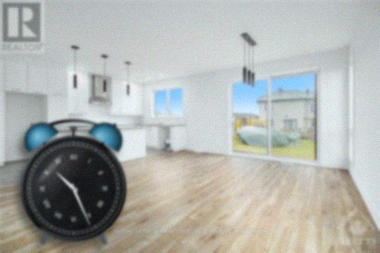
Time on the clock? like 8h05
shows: 10h26
